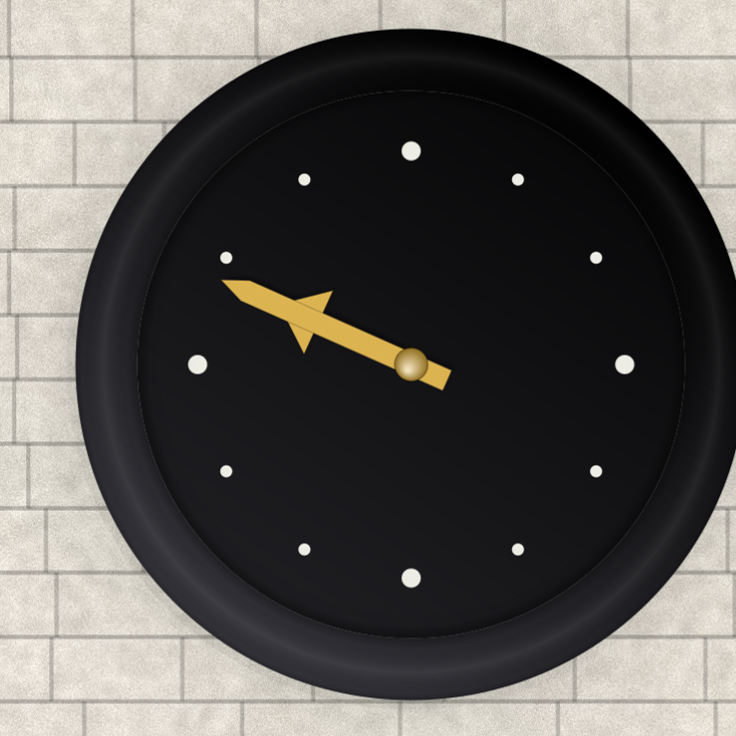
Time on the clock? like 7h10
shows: 9h49
